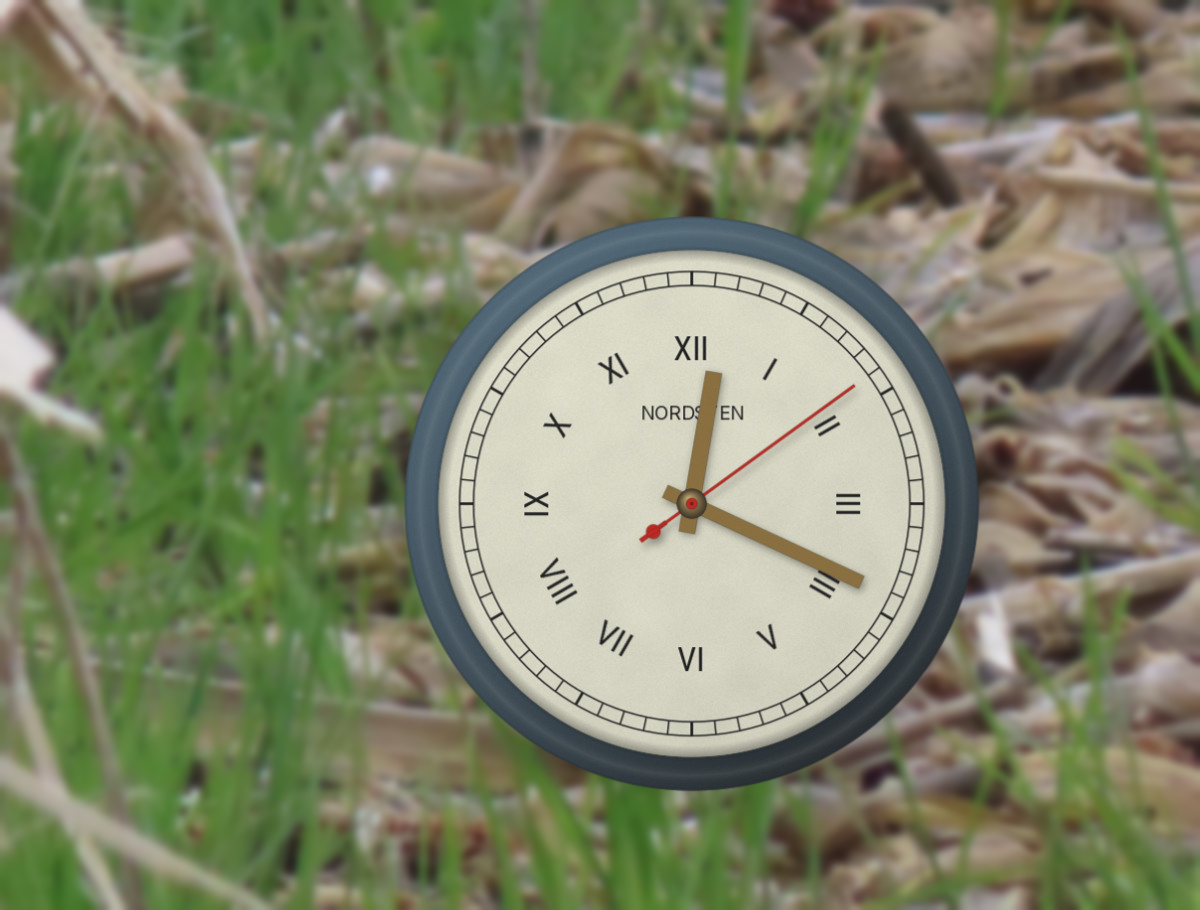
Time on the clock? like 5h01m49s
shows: 12h19m09s
